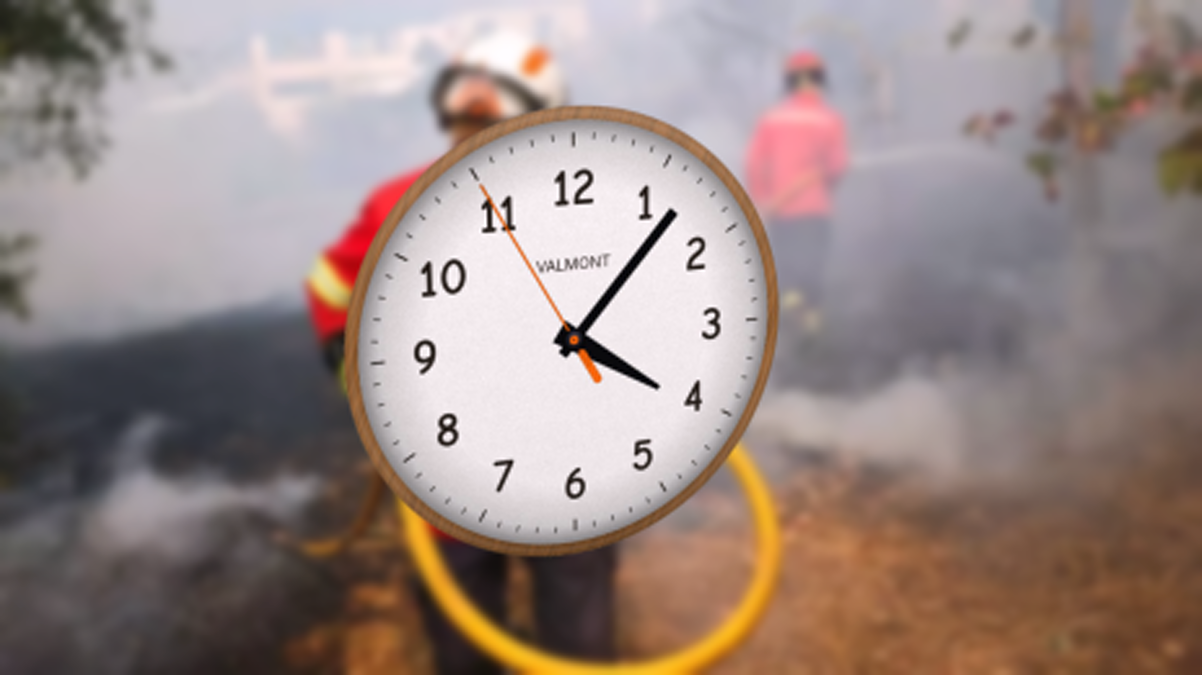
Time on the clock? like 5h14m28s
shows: 4h06m55s
